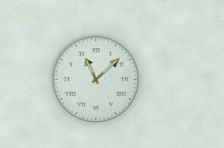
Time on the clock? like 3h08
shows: 11h08
